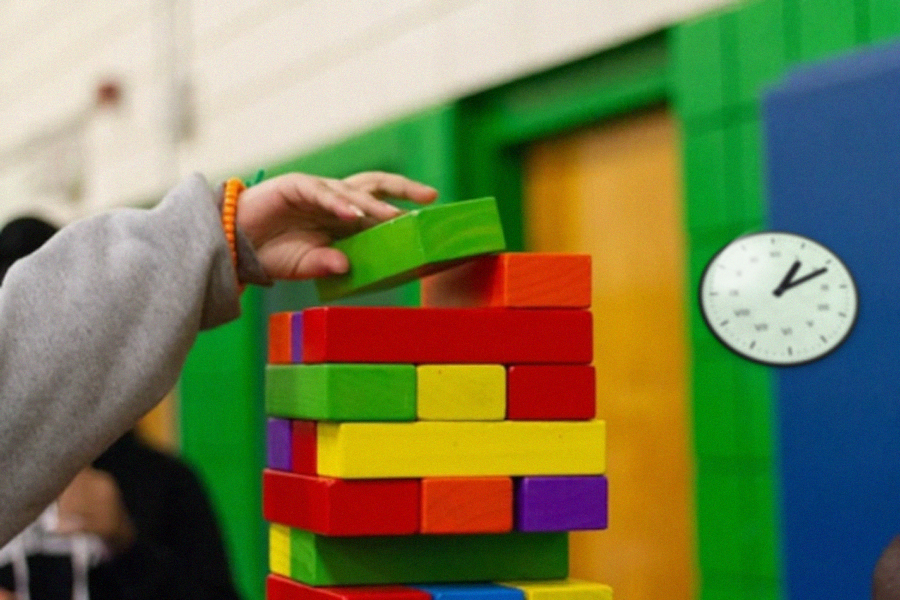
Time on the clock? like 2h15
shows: 1h11
